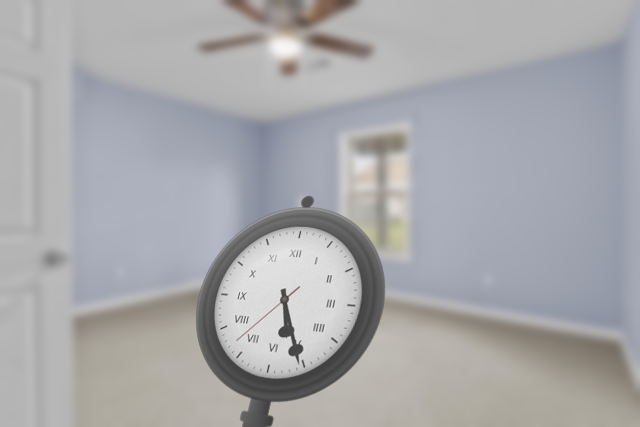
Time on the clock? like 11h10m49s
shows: 5h25m37s
